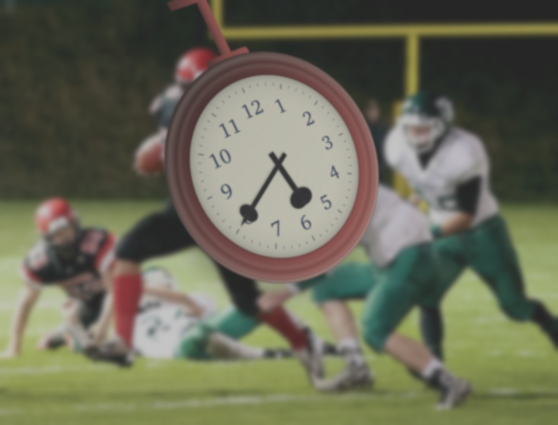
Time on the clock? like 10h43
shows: 5h40
